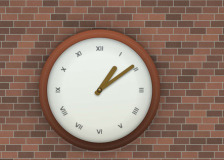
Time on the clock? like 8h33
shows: 1h09
